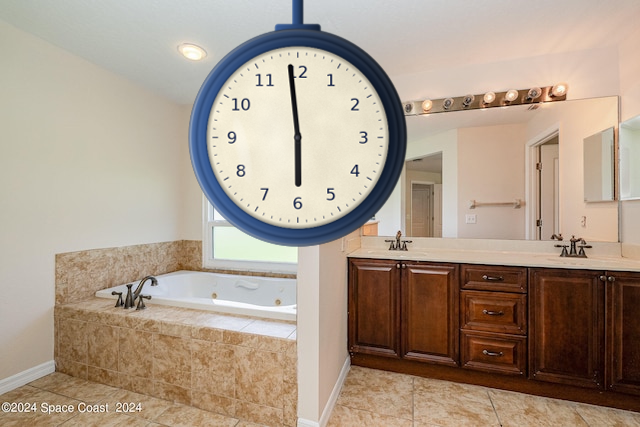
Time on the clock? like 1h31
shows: 5h59
